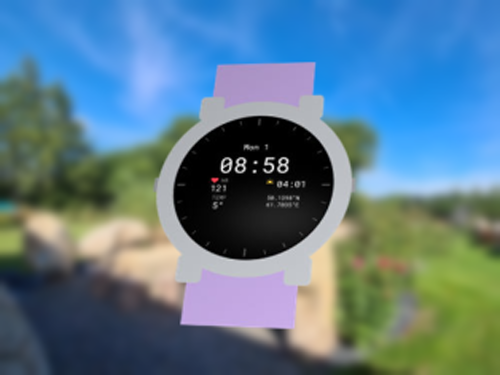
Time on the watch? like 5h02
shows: 8h58
